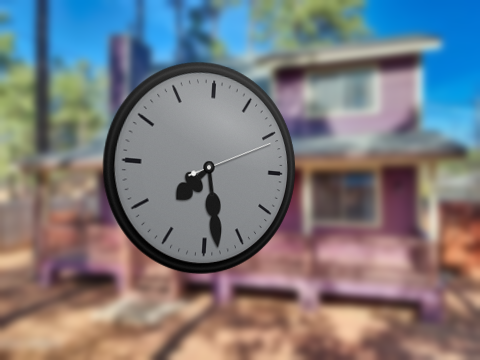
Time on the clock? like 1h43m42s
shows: 7h28m11s
